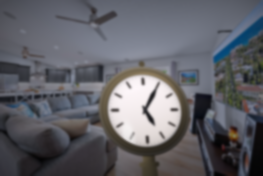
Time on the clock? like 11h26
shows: 5h05
